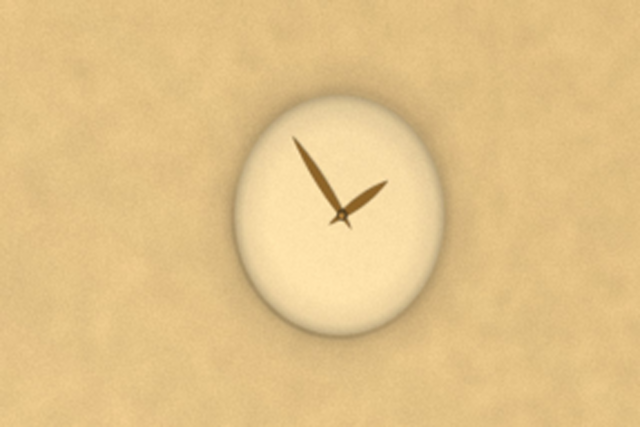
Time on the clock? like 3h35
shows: 1h54
